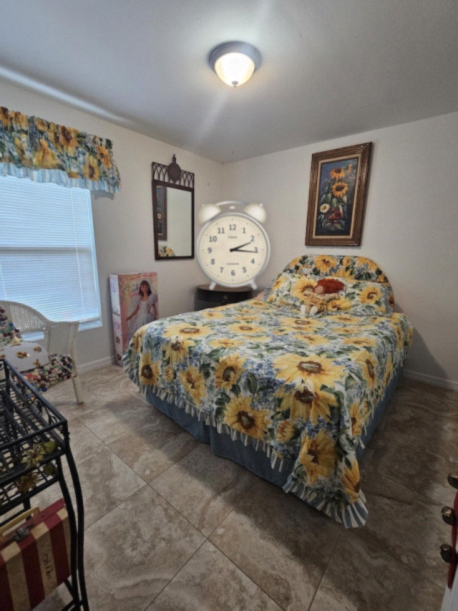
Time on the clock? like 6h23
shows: 2h16
